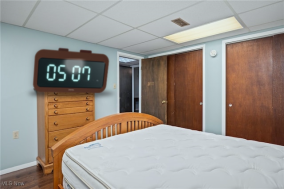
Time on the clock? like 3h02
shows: 5h07
